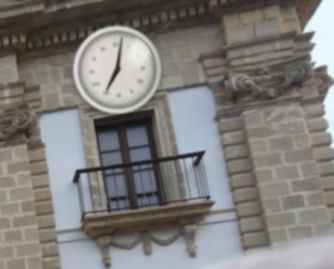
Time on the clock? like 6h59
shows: 7h02
